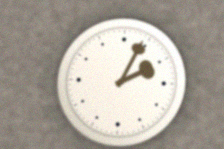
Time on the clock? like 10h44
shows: 2h04
